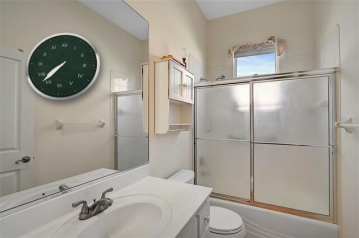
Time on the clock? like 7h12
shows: 7h37
